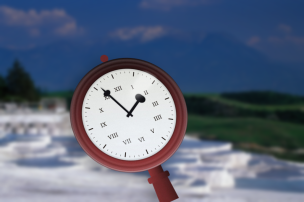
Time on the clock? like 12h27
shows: 1h56
